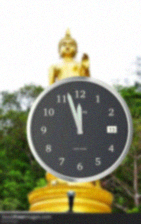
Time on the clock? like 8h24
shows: 11h57
